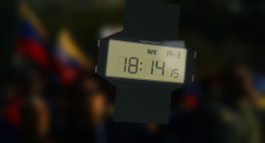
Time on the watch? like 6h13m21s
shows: 18h14m15s
